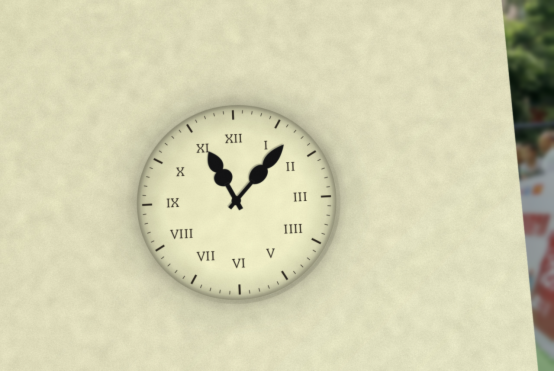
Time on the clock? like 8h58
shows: 11h07
